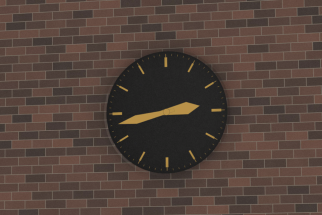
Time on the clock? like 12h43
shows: 2h43
